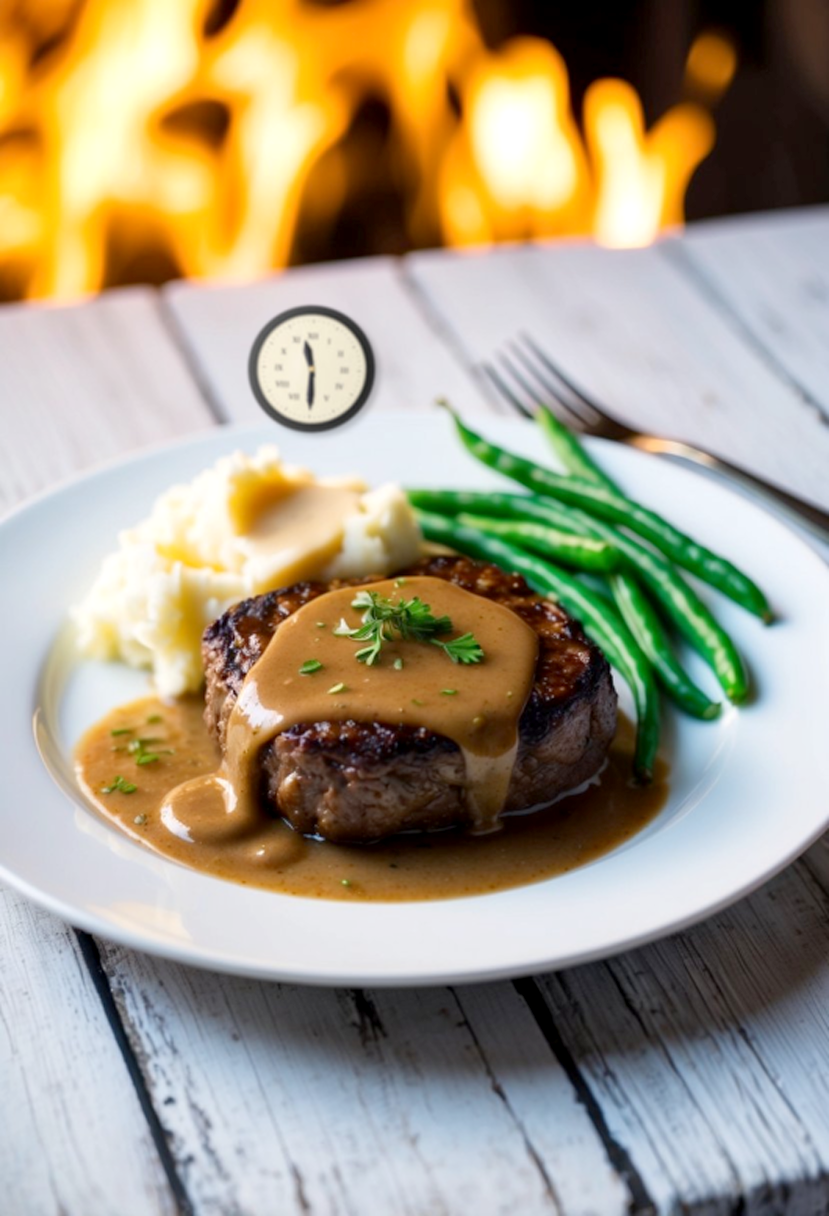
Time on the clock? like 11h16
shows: 11h30
